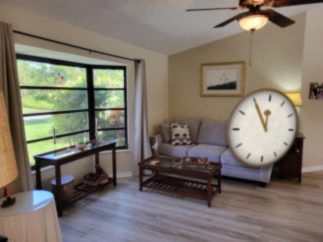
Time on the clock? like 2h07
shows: 11h55
